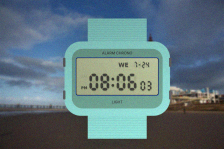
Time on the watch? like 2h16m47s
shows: 8h06m03s
